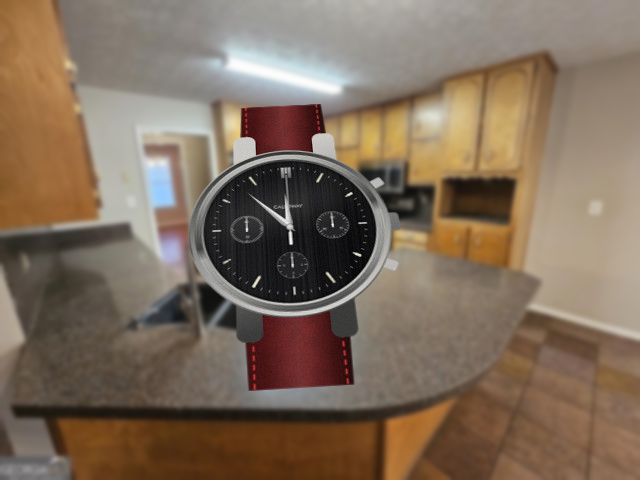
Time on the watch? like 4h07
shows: 11h53
